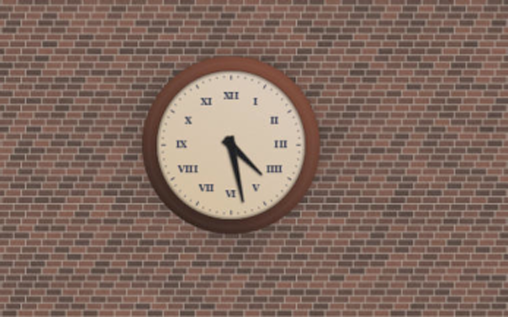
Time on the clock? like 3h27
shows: 4h28
